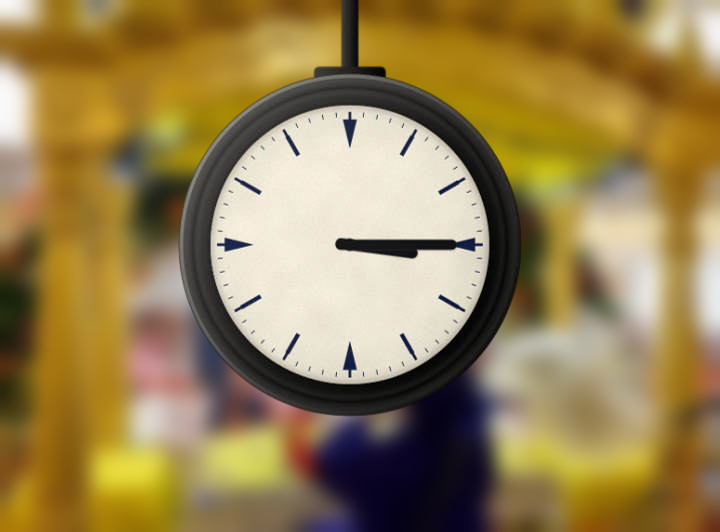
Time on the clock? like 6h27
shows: 3h15
